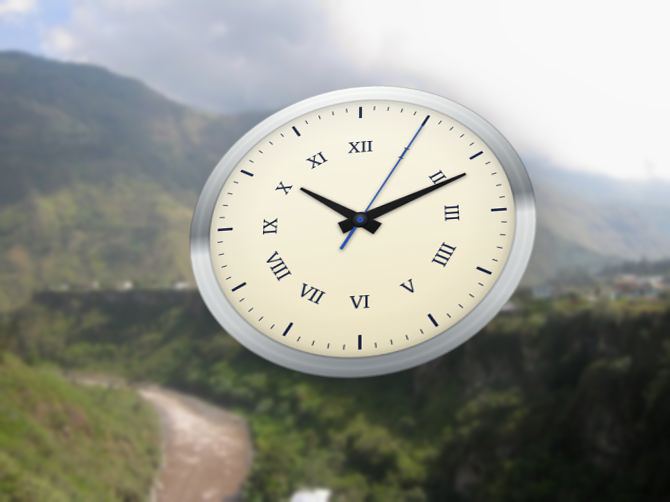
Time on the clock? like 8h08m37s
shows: 10h11m05s
